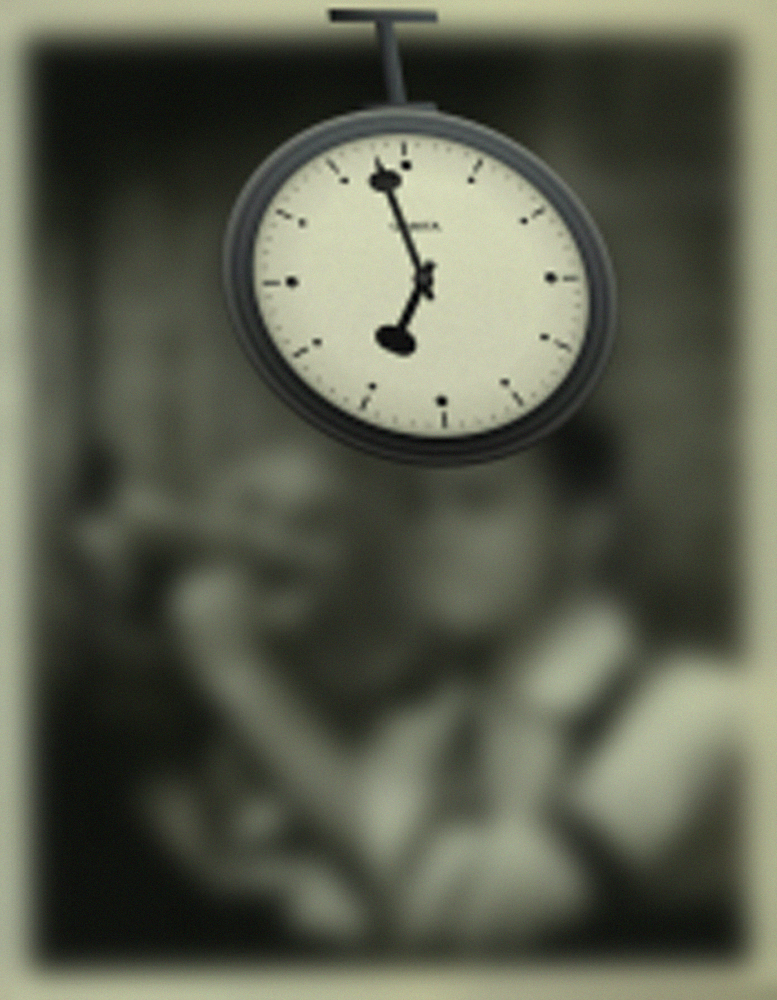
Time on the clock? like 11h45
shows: 6h58
